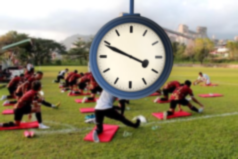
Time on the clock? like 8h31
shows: 3h49
